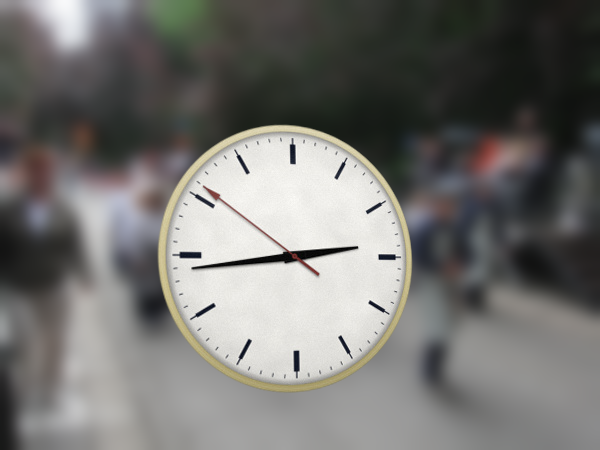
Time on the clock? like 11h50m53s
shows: 2h43m51s
